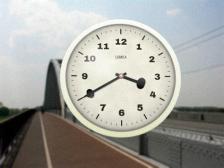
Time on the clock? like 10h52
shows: 3h40
